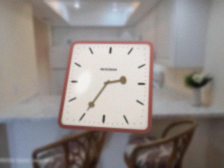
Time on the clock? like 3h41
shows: 2h35
